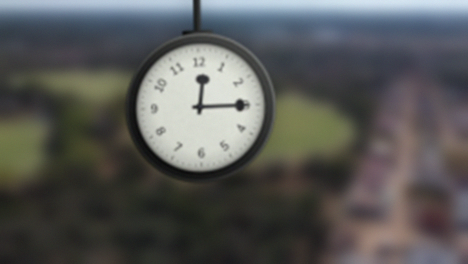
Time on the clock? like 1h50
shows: 12h15
